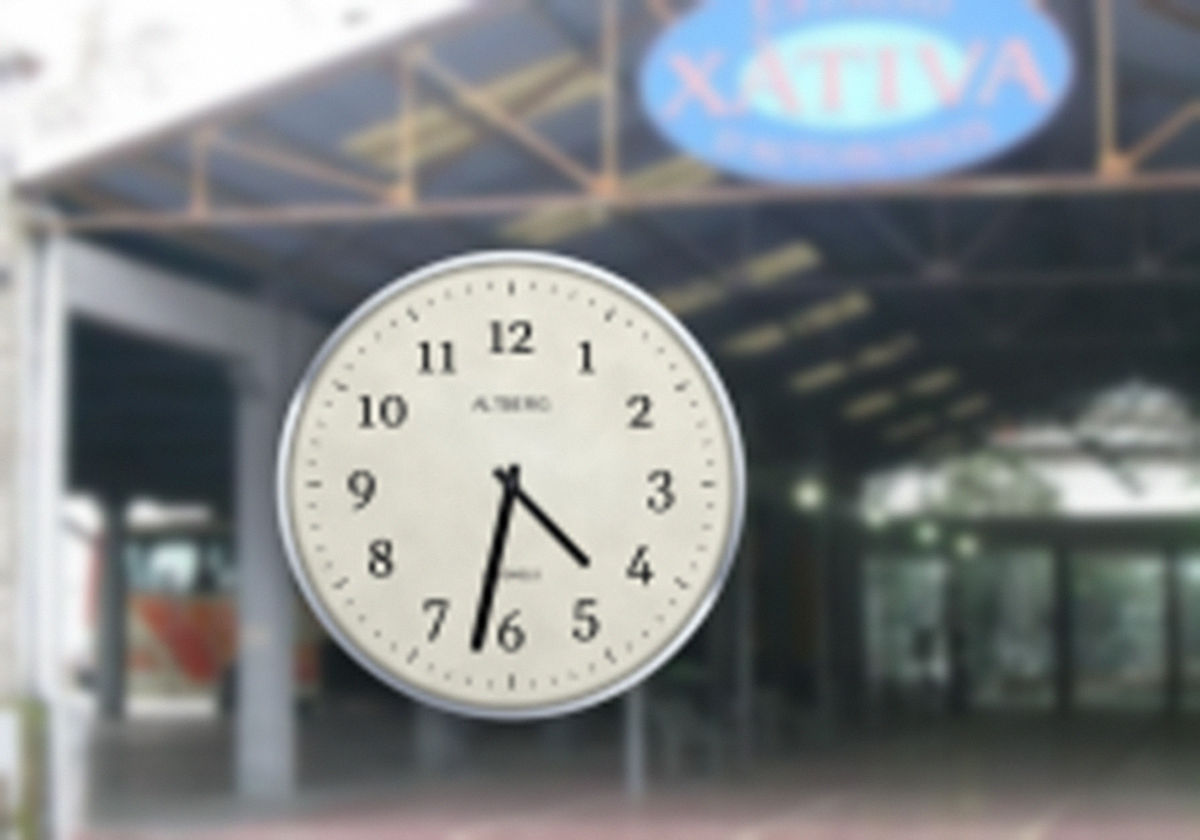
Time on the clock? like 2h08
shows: 4h32
